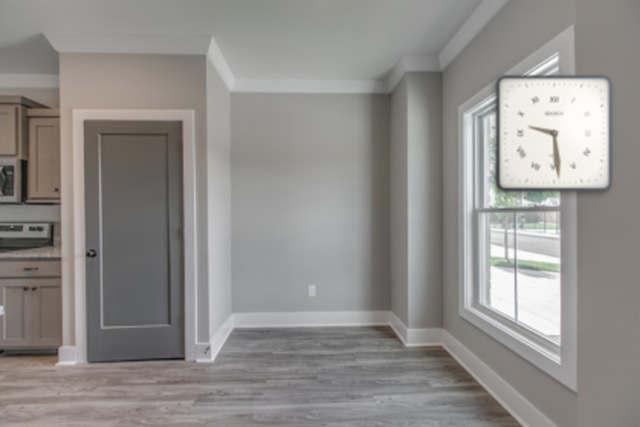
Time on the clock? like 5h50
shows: 9h29
